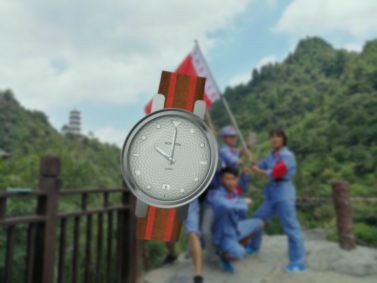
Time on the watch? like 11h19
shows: 10h00
